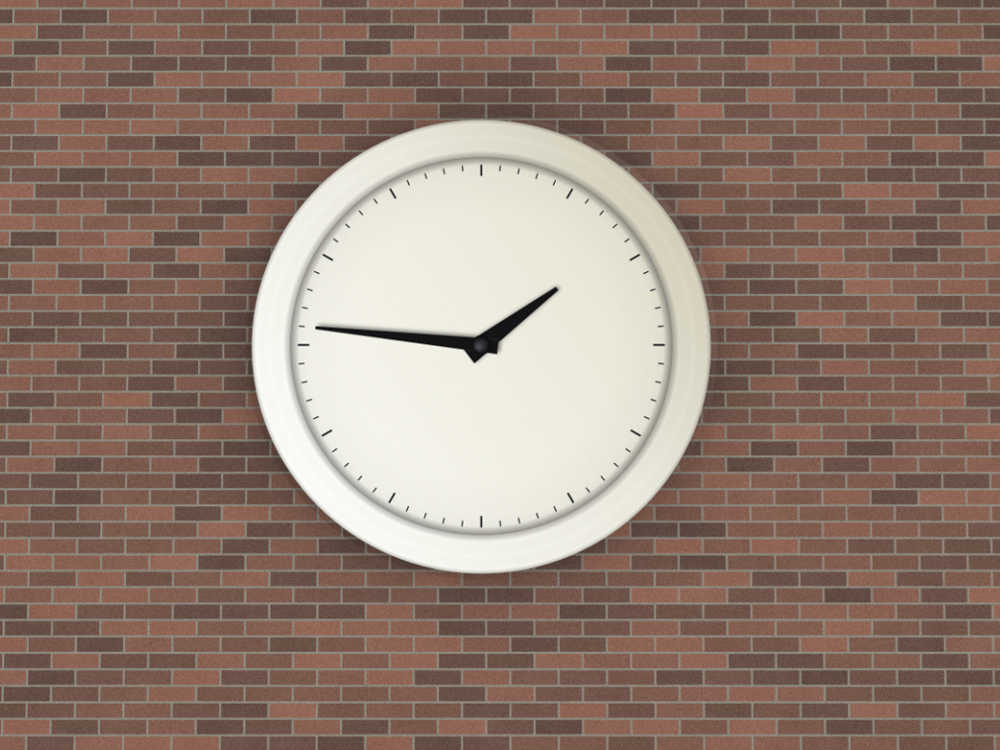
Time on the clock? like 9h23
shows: 1h46
